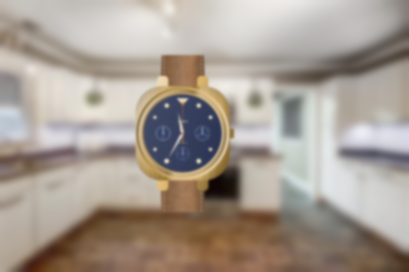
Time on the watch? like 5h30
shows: 11h35
